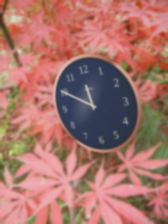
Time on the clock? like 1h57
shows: 11h50
